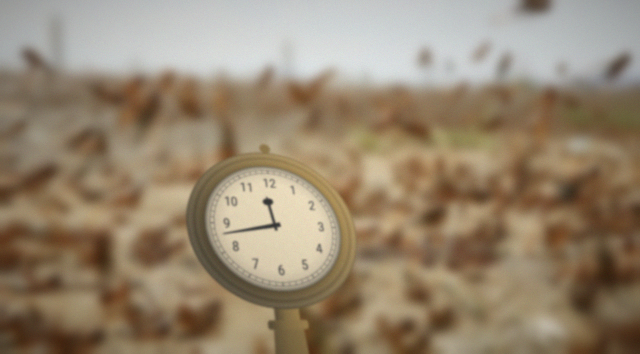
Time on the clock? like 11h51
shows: 11h43
